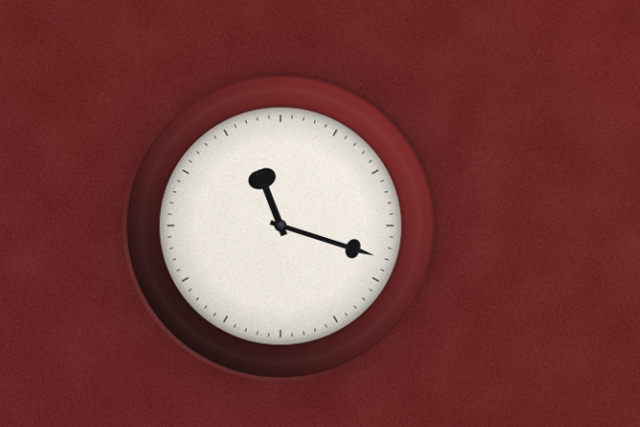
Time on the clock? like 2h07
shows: 11h18
